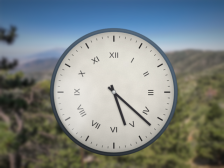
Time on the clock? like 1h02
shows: 5h22
